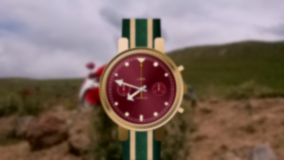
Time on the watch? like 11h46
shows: 7h48
